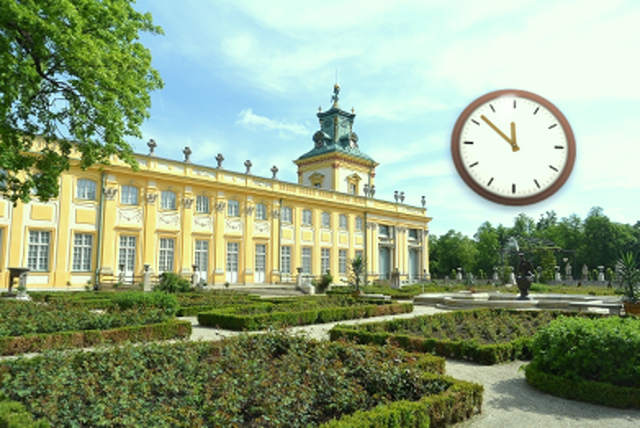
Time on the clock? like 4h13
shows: 11h52
